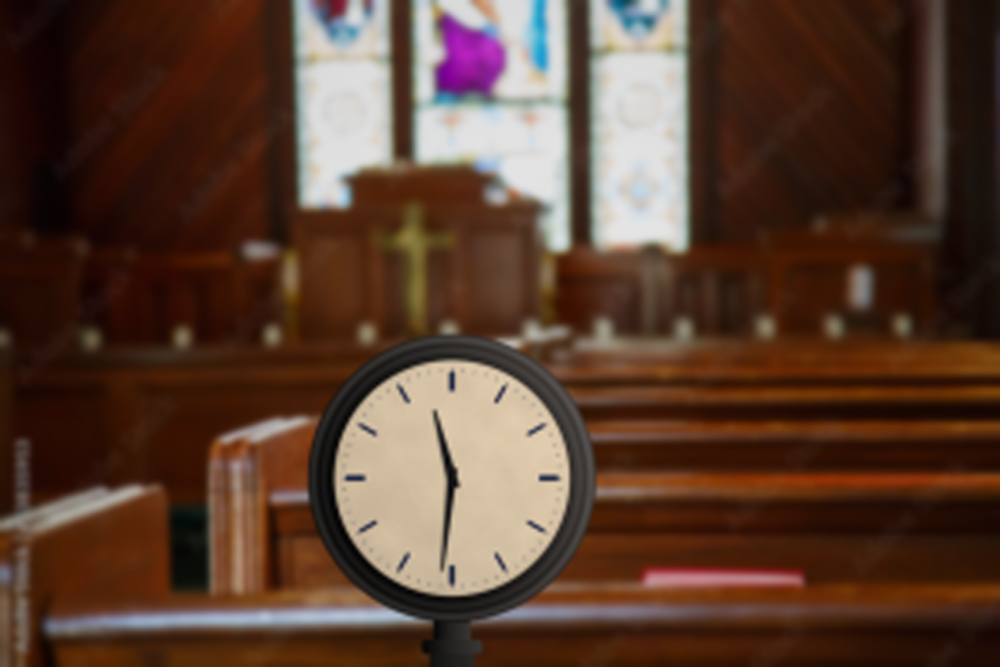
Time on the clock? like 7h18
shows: 11h31
